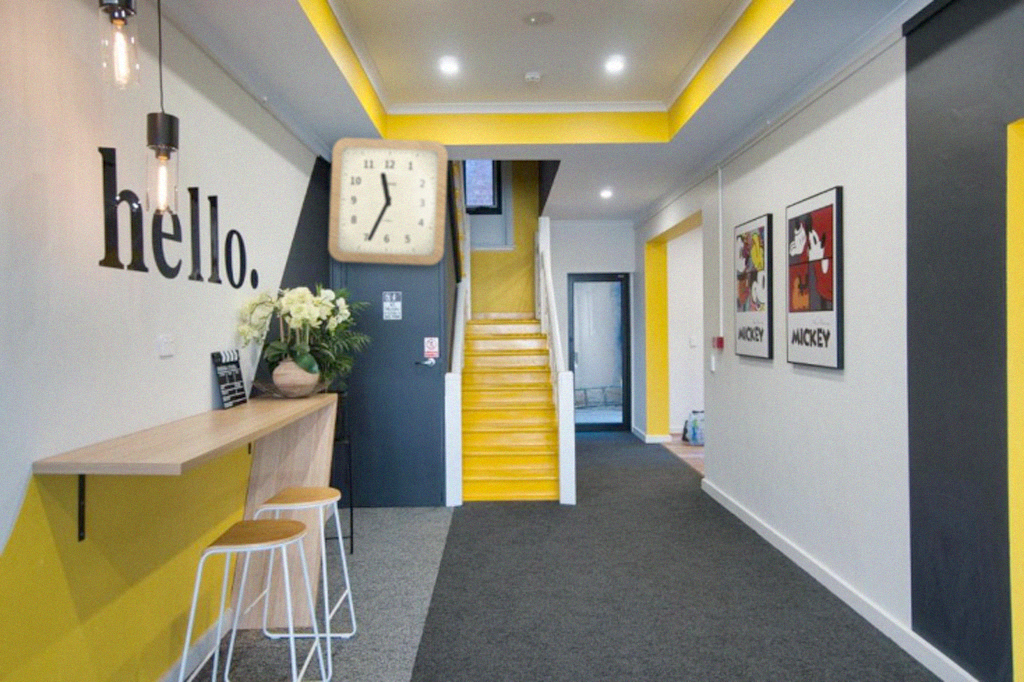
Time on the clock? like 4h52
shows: 11h34
